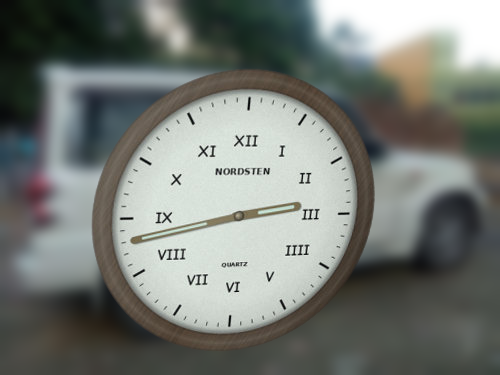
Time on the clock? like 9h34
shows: 2h43
